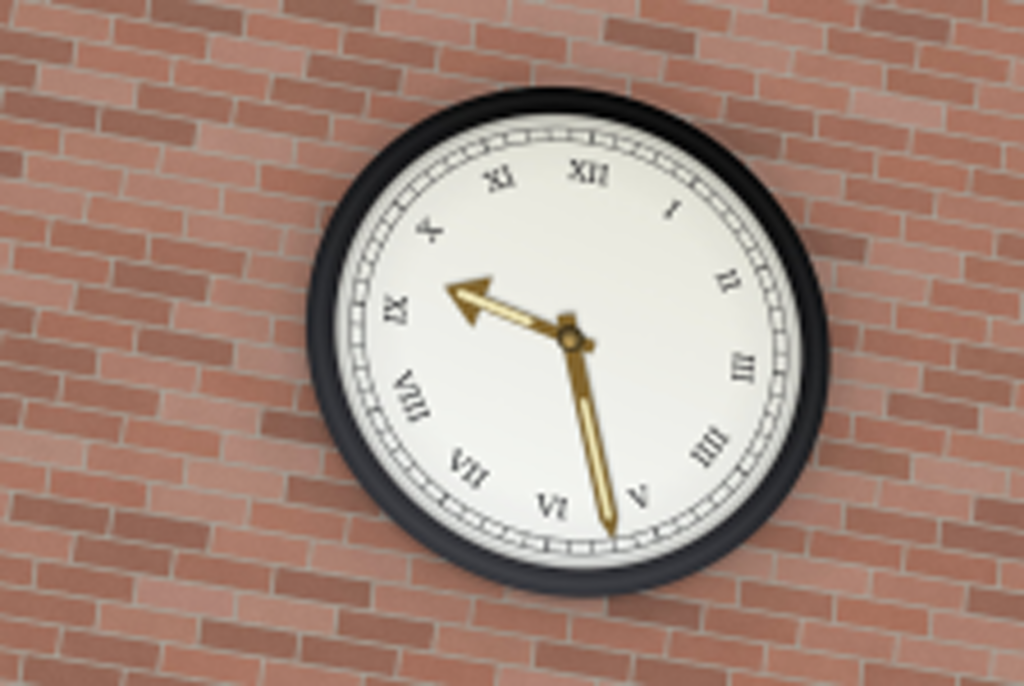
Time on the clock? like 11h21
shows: 9h27
